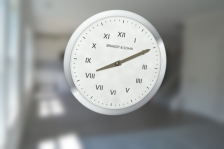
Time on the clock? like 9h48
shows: 8h10
